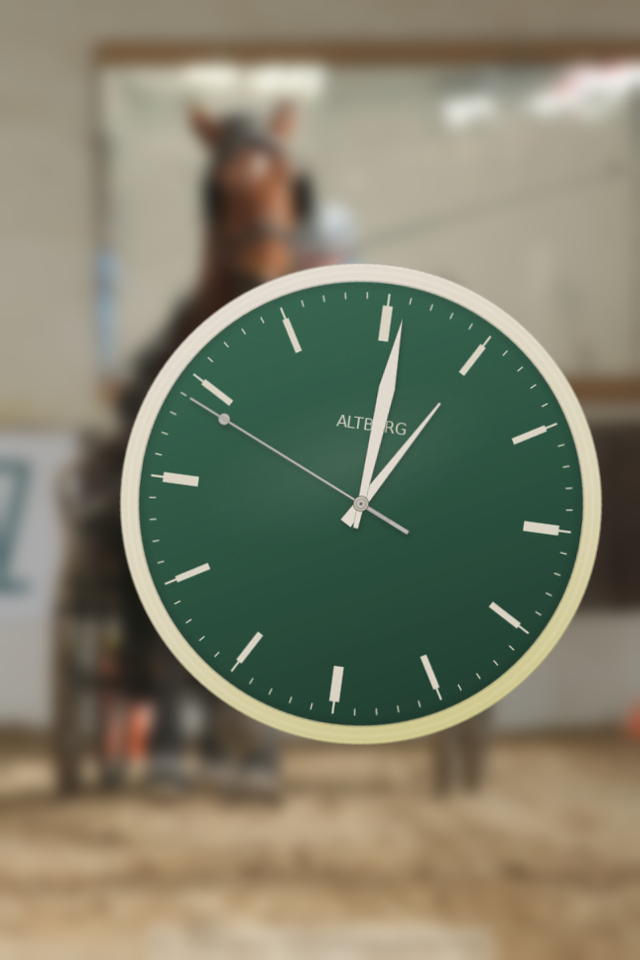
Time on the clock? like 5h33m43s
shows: 1h00m49s
